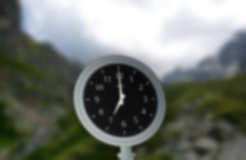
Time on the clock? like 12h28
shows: 7h00
